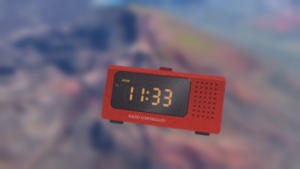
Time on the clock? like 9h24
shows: 11h33
